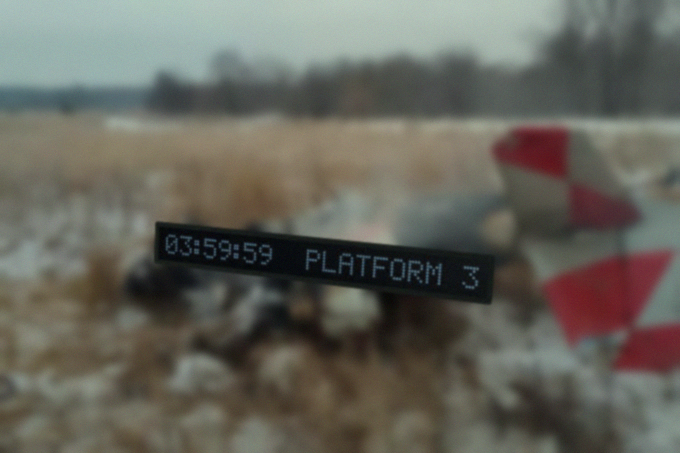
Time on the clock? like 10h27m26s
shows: 3h59m59s
